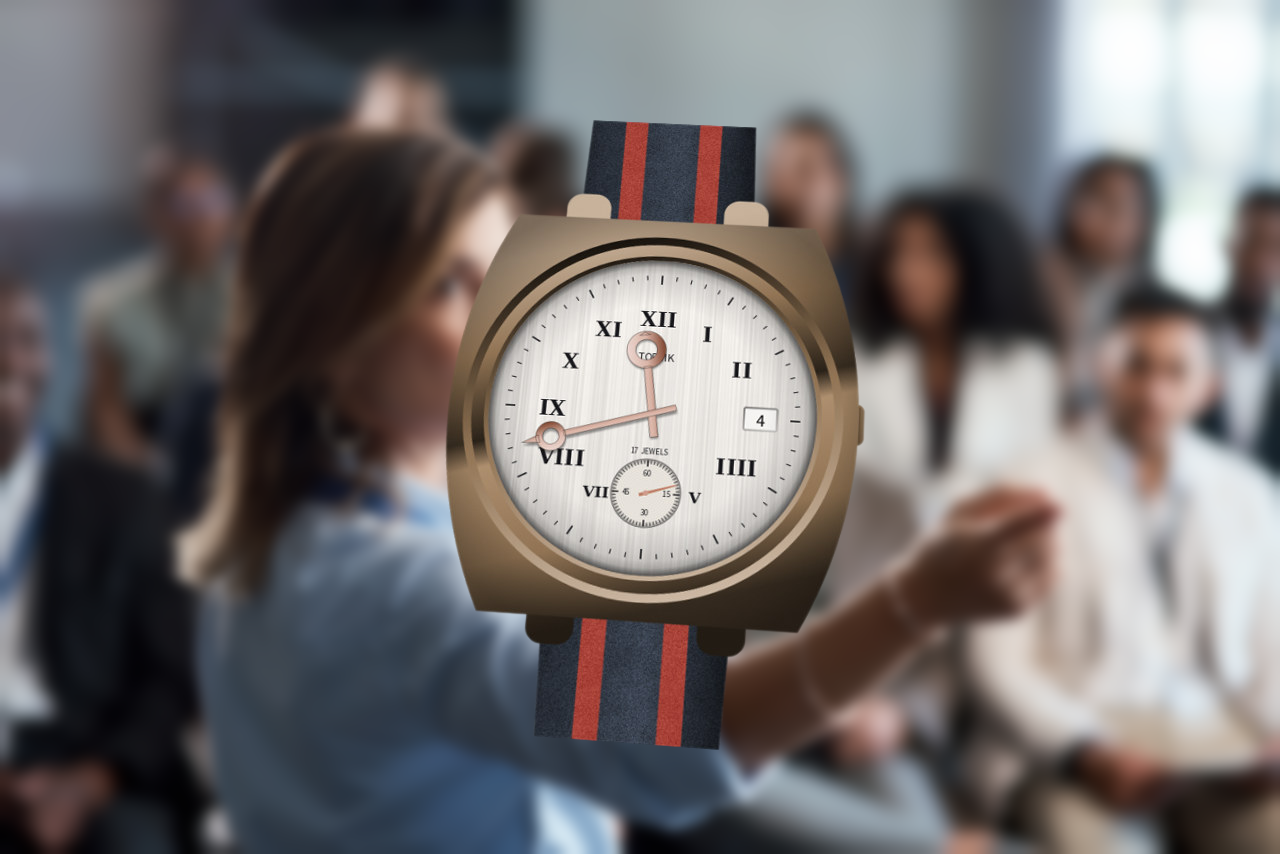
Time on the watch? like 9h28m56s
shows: 11h42m12s
